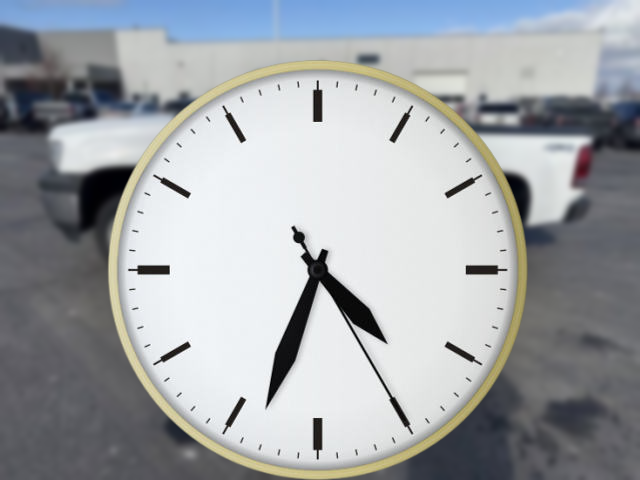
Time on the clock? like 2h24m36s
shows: 4h33m25s
